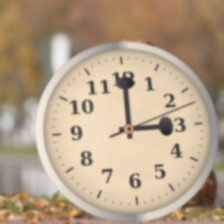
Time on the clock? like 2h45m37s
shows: 3h00m12s
